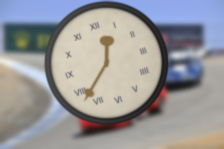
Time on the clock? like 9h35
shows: 12h38
